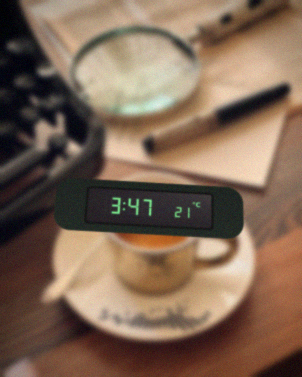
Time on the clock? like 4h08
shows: 3h47
